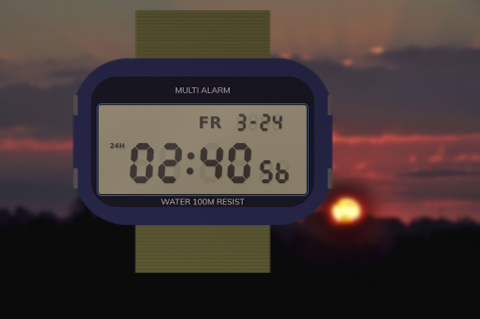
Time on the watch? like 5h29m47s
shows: 2h40m56s
